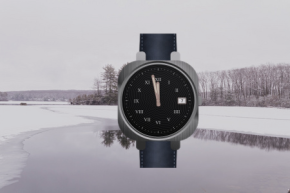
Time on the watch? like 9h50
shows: 11h58
